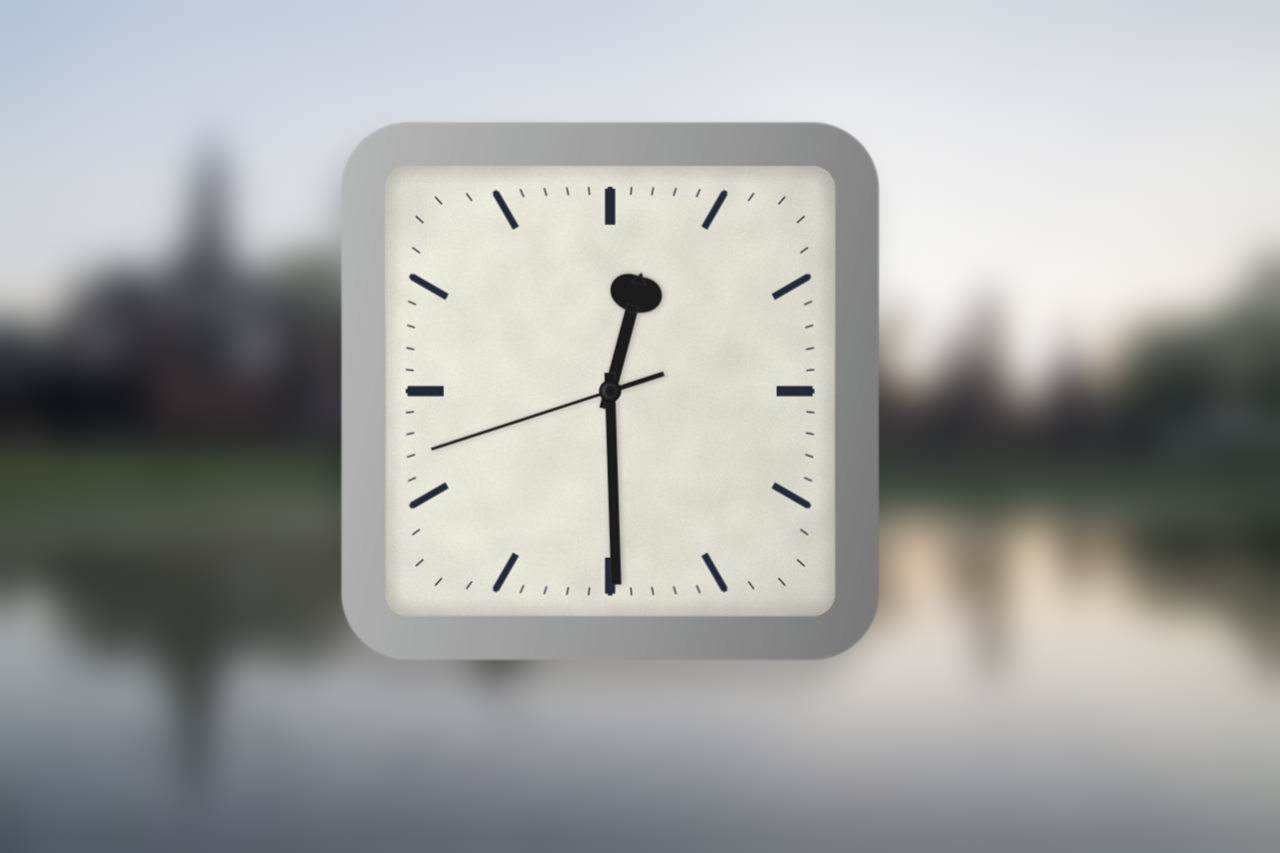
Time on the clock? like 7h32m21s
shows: 12h29m42s
